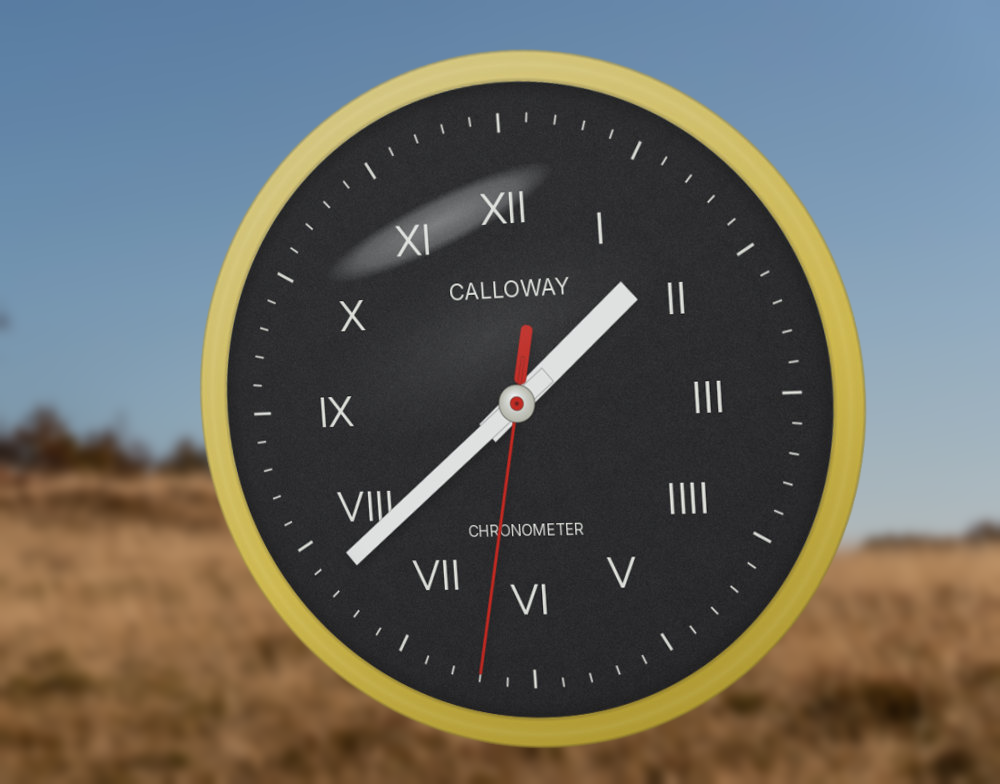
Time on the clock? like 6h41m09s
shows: 1h38m32s
